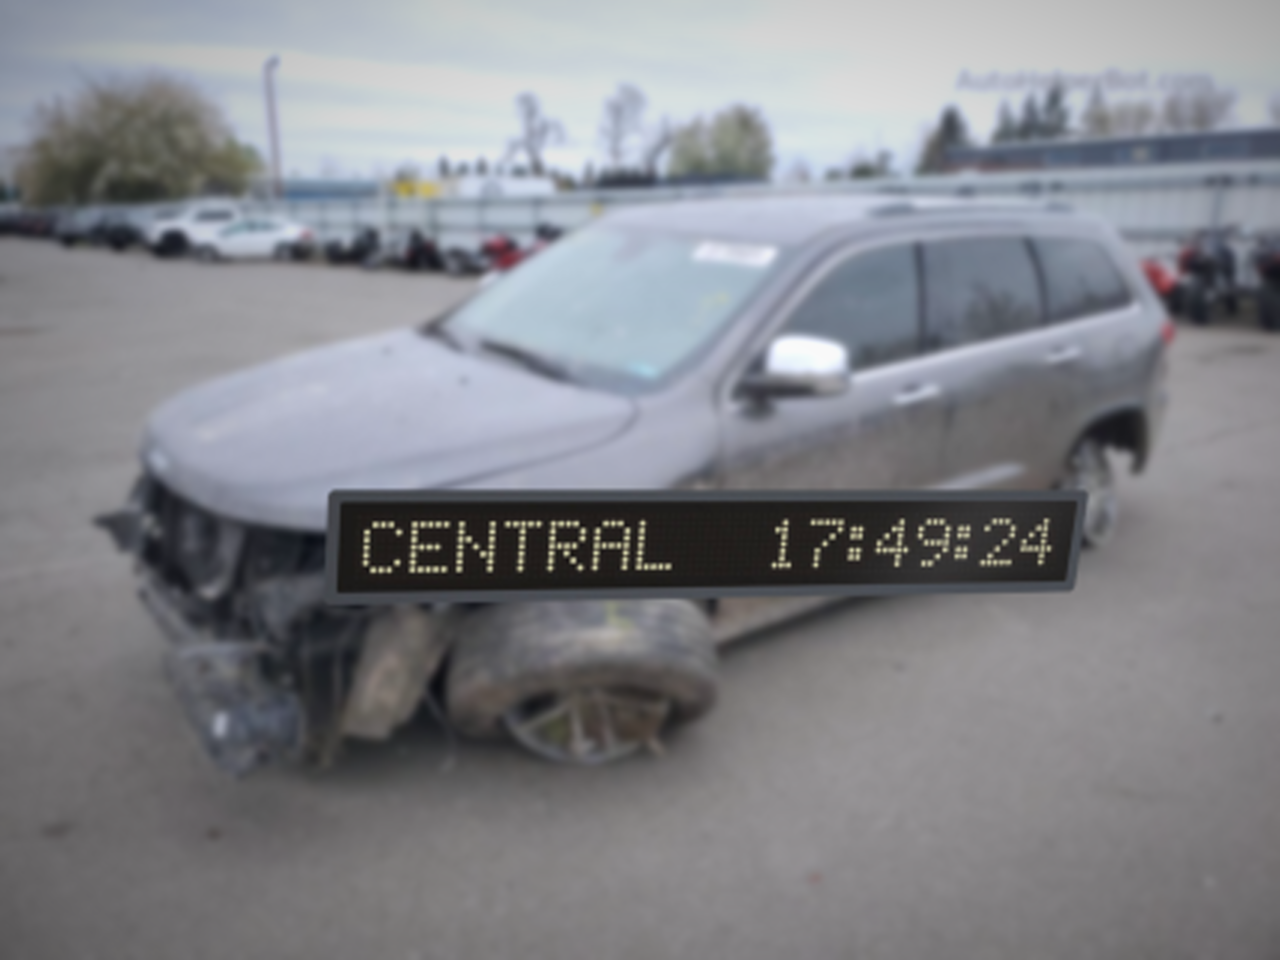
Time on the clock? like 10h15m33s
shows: 17h49m24s
